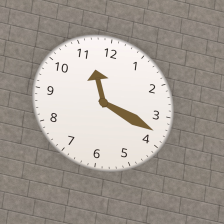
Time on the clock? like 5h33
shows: 11h18
